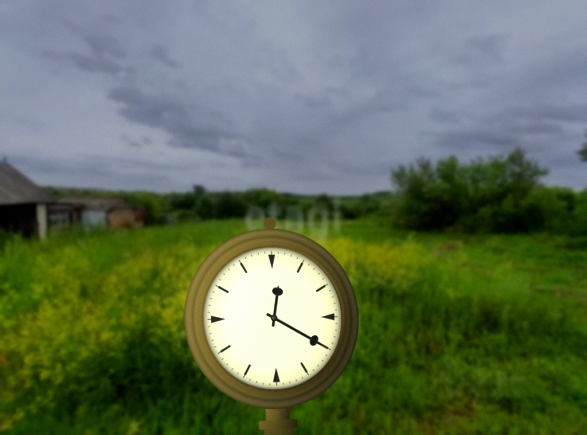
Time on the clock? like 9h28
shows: 12h20
